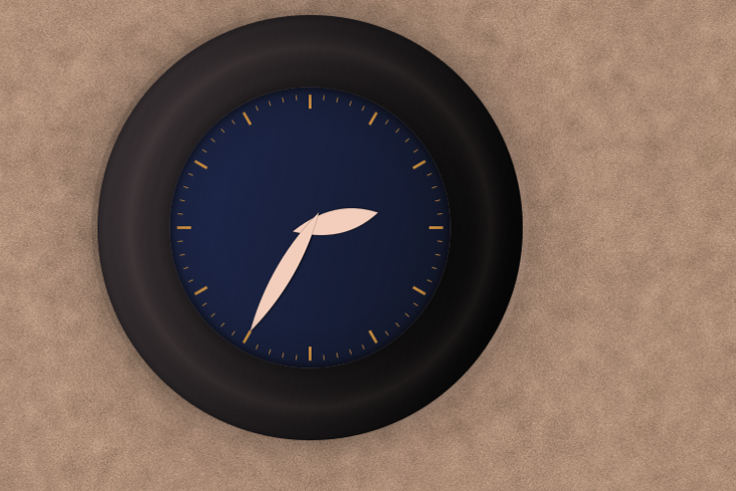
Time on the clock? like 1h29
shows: 2h35
